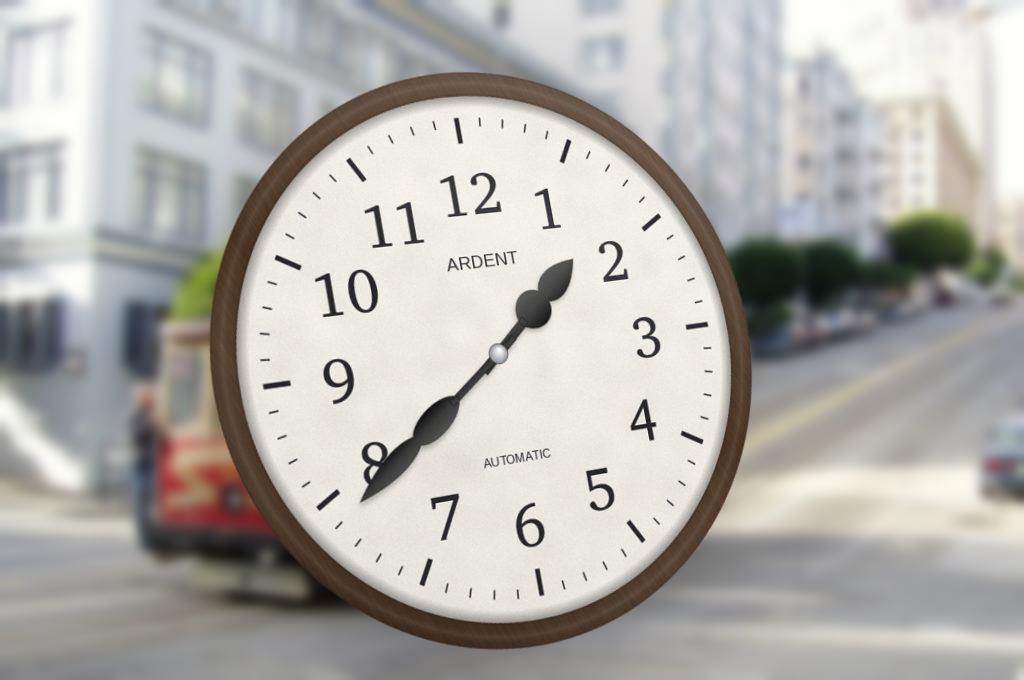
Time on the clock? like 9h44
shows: 1h39
